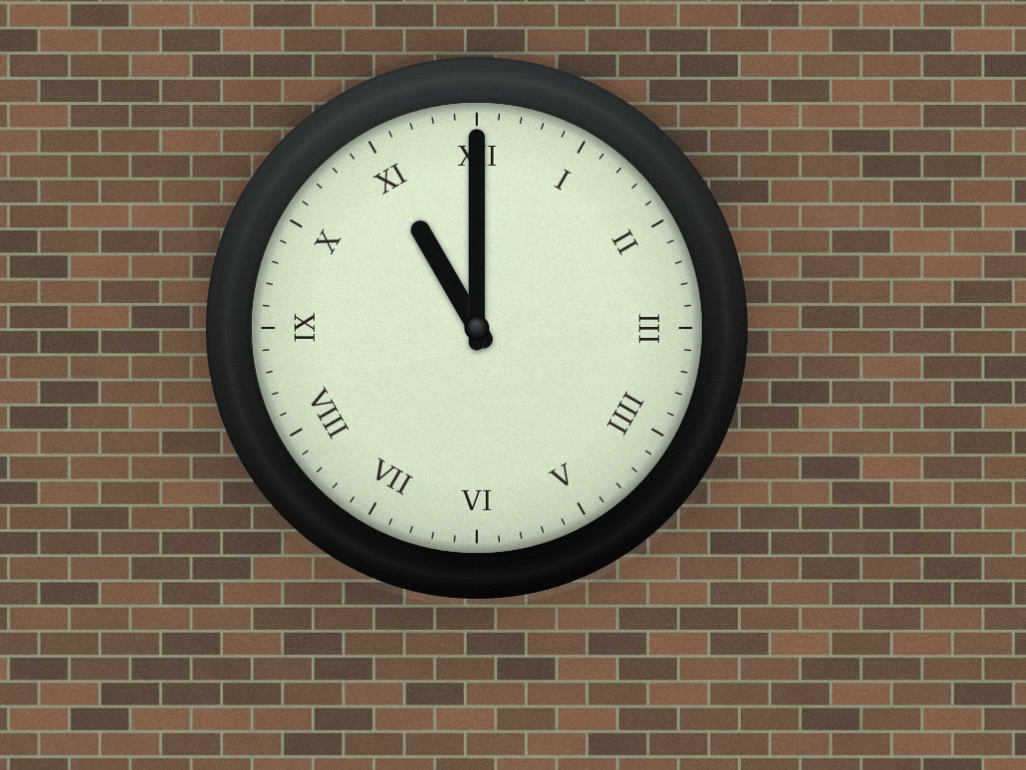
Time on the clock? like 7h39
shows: 11h00
